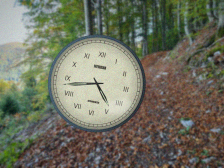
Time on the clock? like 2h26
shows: 4h43
